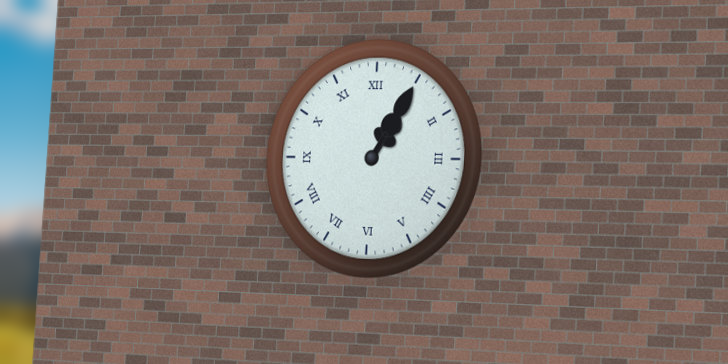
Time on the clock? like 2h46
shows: 1h05
